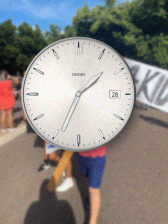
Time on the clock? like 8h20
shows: 1h34
